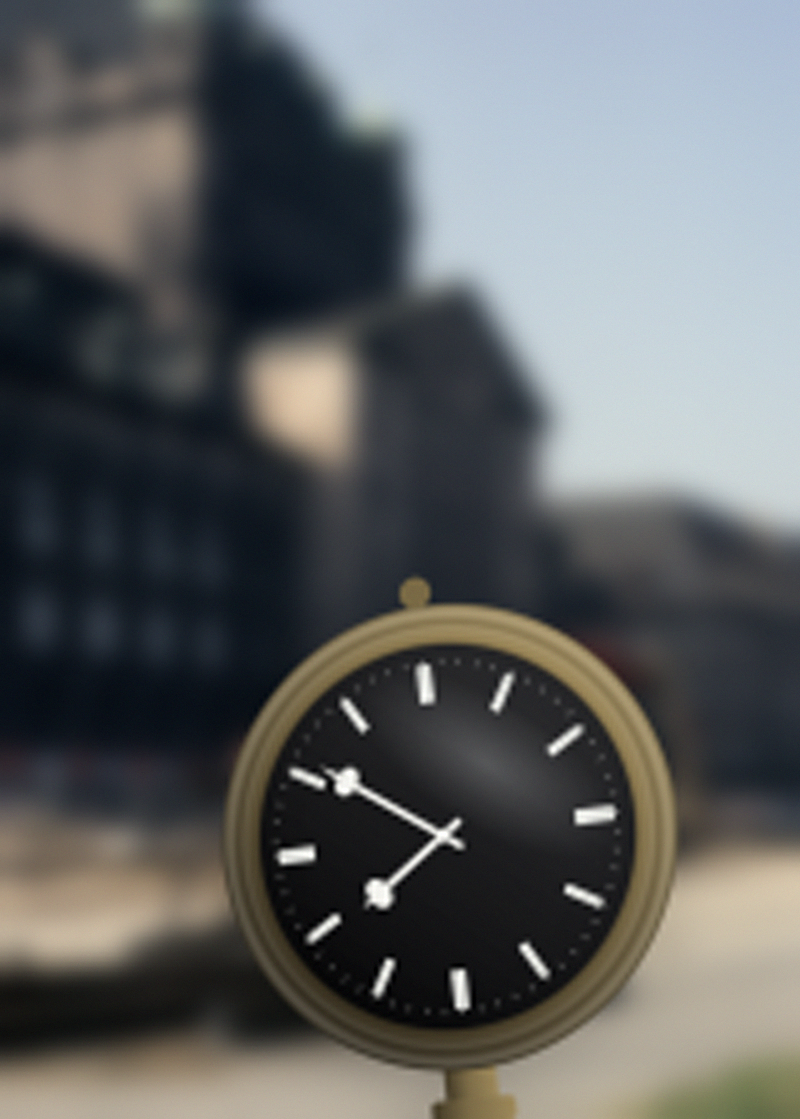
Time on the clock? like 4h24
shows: 7h51
